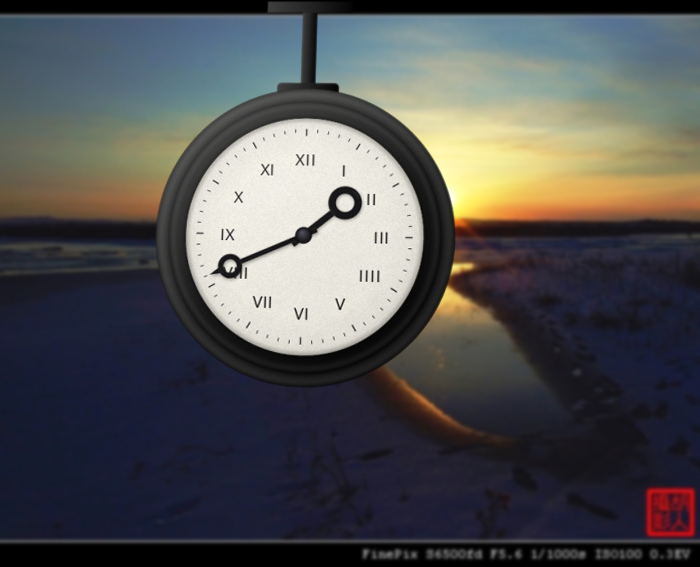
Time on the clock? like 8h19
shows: 1h41
